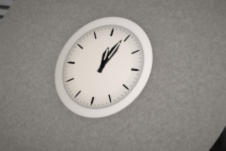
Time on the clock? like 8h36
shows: 12h04
